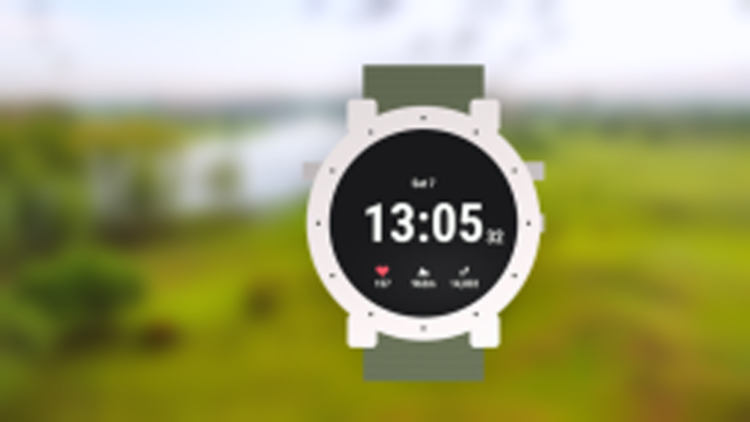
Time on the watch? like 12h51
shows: 13h05
